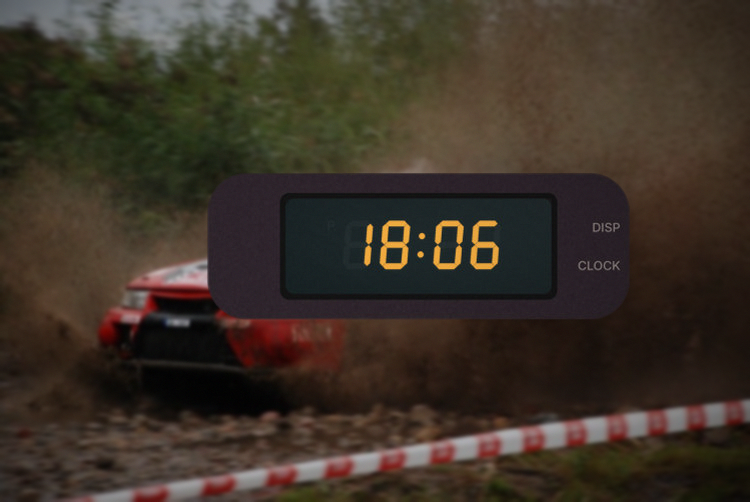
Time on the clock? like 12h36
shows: 18h06
